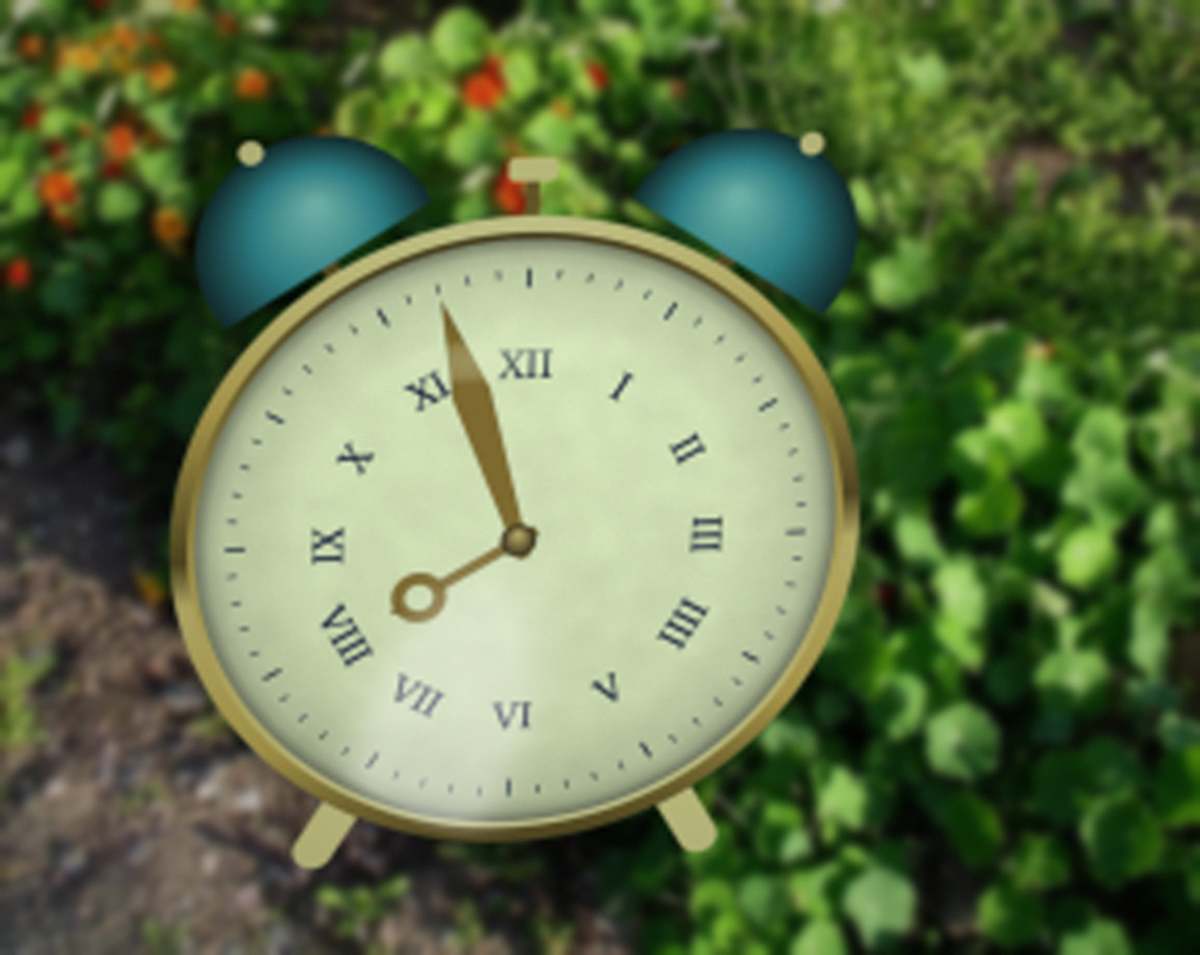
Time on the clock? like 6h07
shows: 7h57
